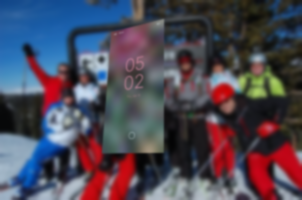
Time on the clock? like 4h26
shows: 5h02
